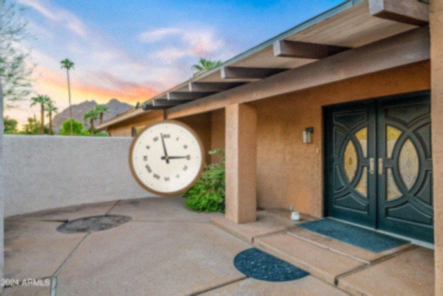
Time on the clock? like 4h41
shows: 2h58
